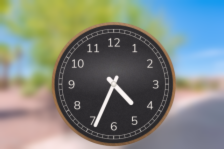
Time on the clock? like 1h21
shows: 4h34
